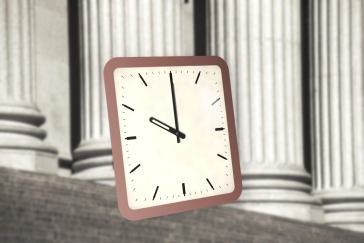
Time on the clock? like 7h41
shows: 10h00
